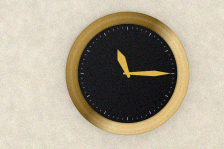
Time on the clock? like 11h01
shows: 11h15
